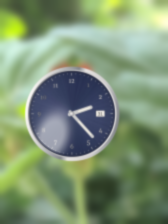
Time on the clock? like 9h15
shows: 2h23
